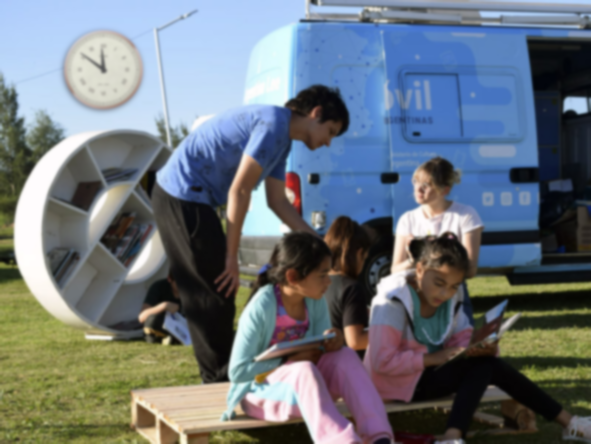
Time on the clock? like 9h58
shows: 11h51
